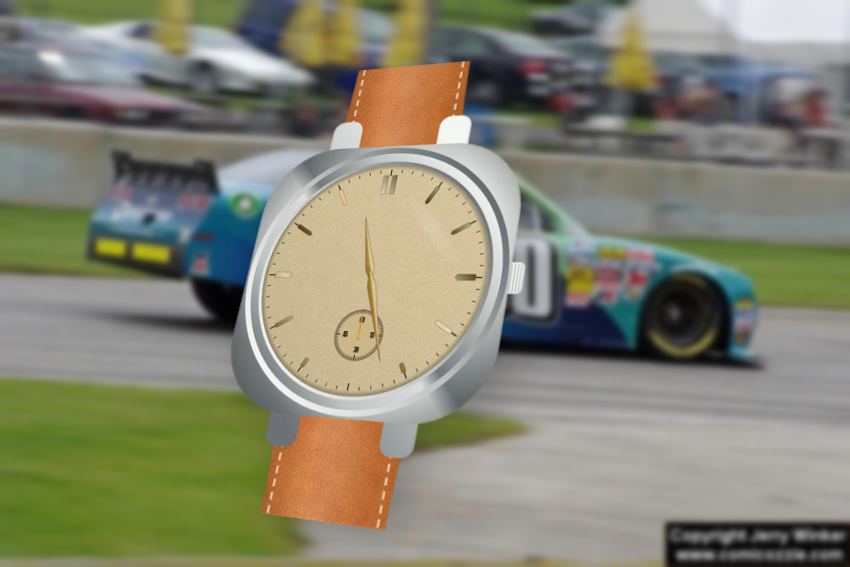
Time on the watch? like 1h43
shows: 11h27
